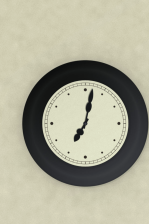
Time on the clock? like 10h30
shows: 7h02
